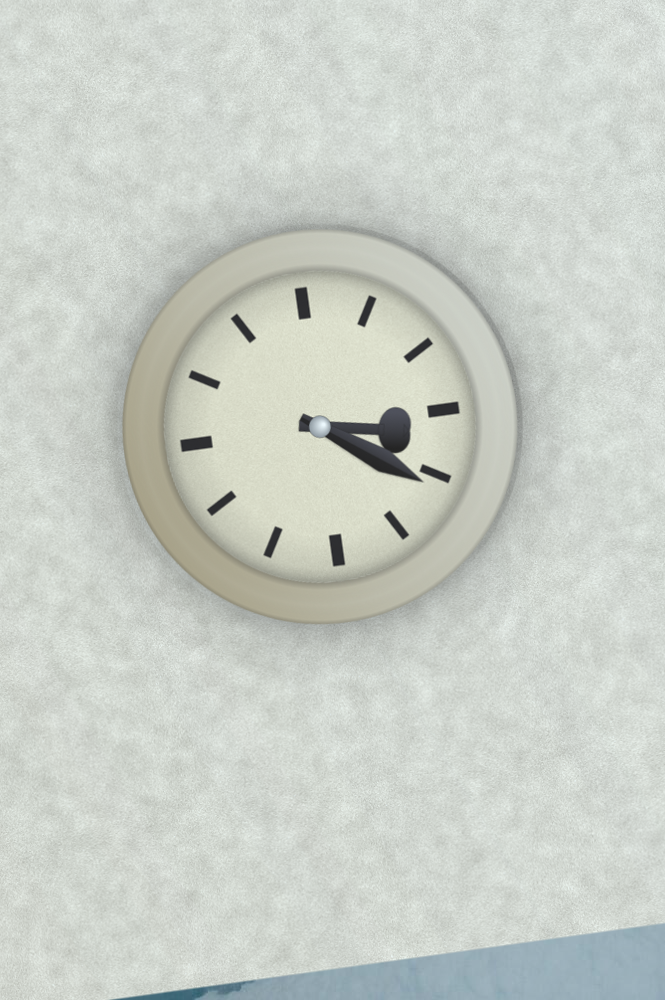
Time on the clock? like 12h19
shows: 3h21
